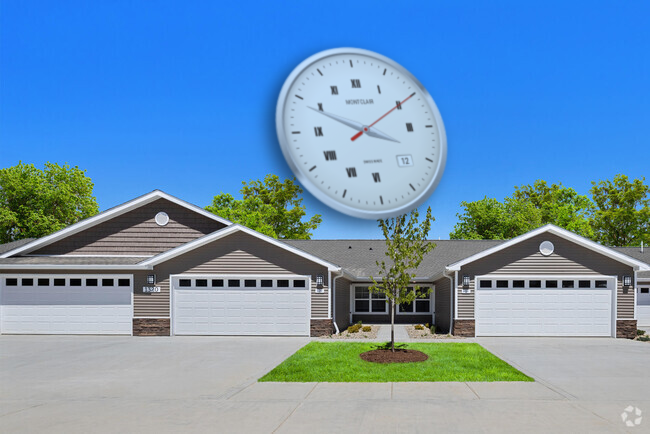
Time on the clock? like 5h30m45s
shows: 3h49m10s
